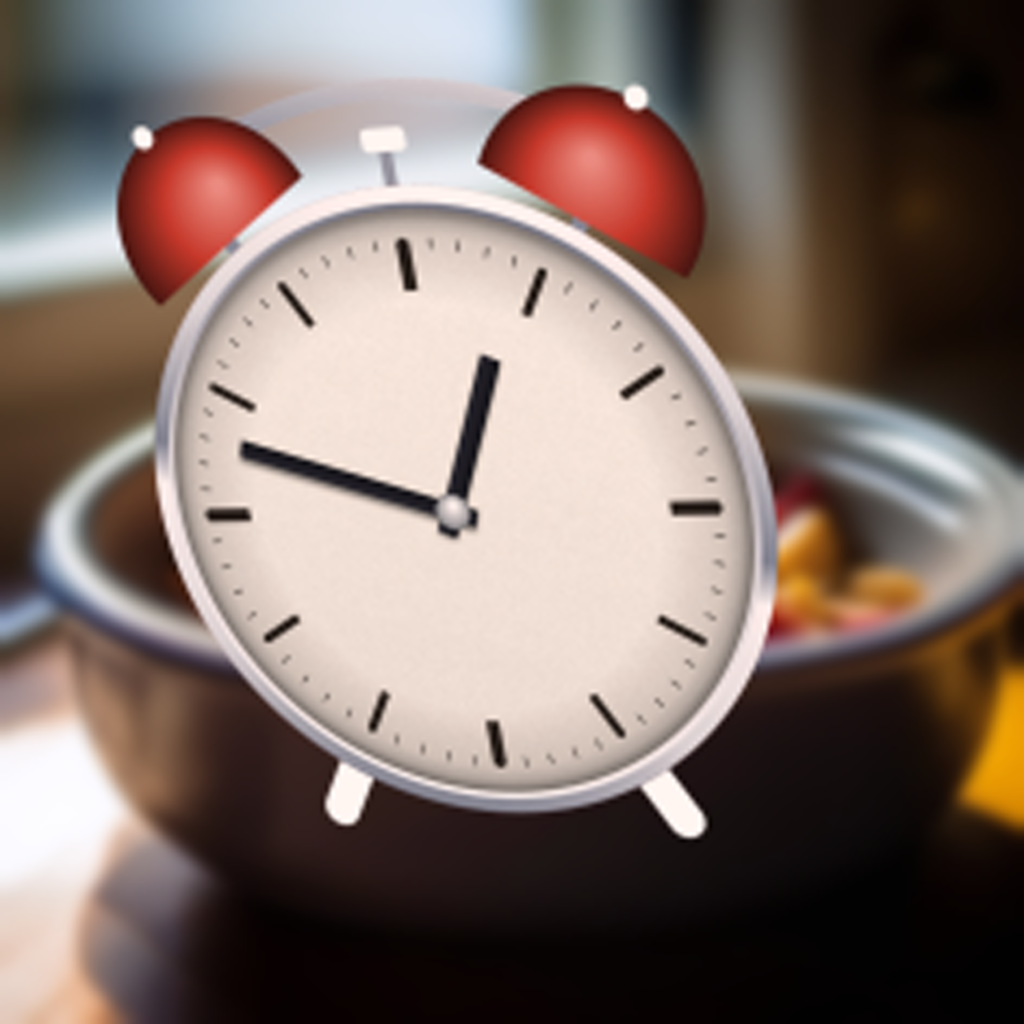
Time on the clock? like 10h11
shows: 12h48
